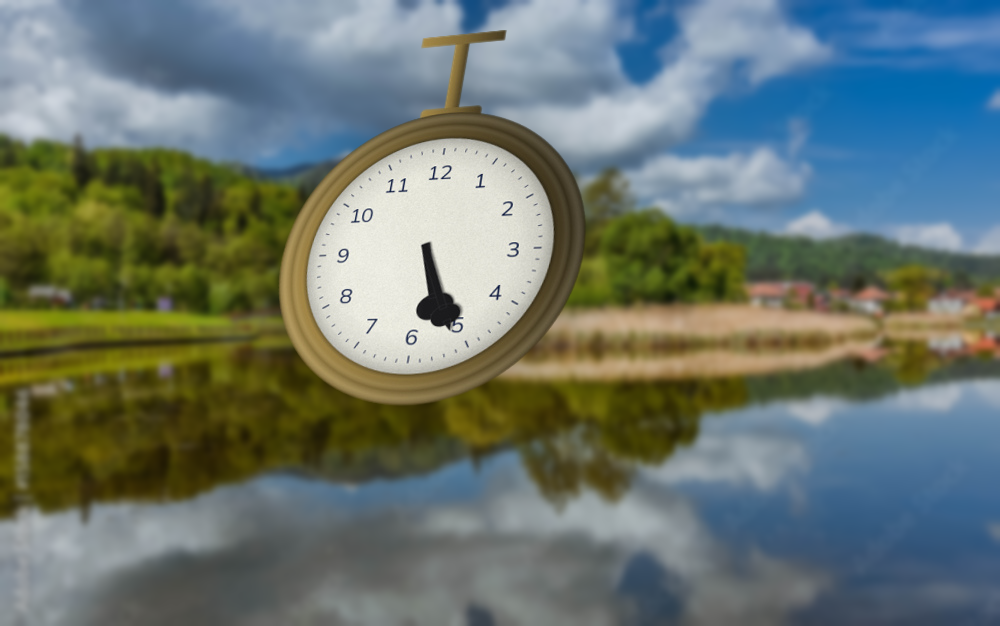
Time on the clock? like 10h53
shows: 5h26
